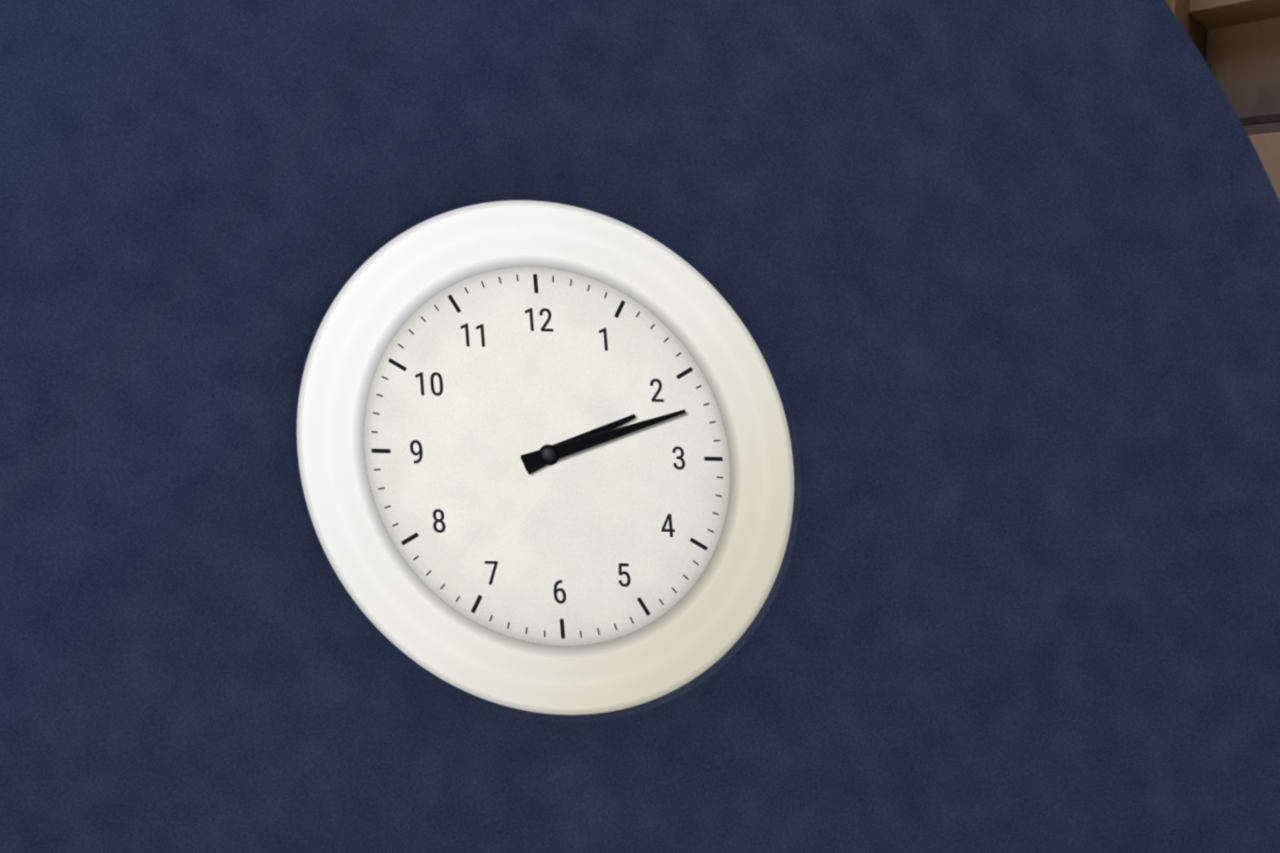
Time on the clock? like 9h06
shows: 2h12
